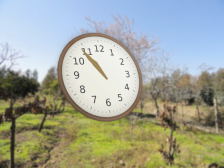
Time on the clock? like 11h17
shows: 10h54
